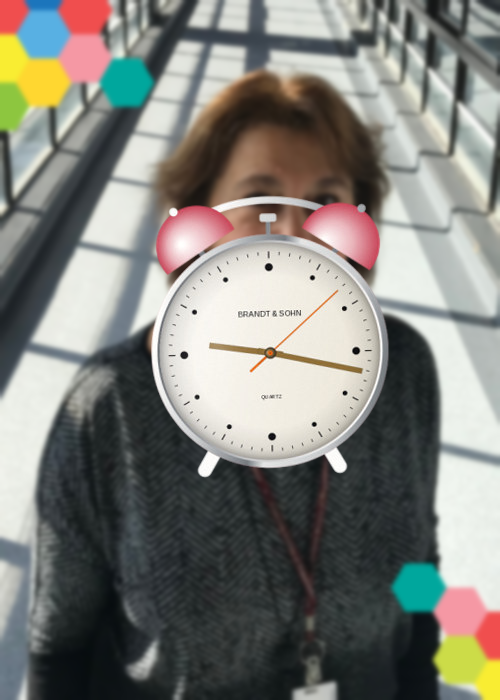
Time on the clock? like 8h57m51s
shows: 9h17m08s
